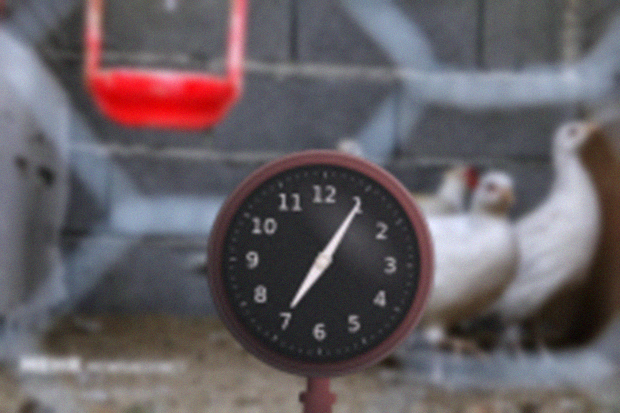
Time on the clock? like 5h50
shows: 7h05
